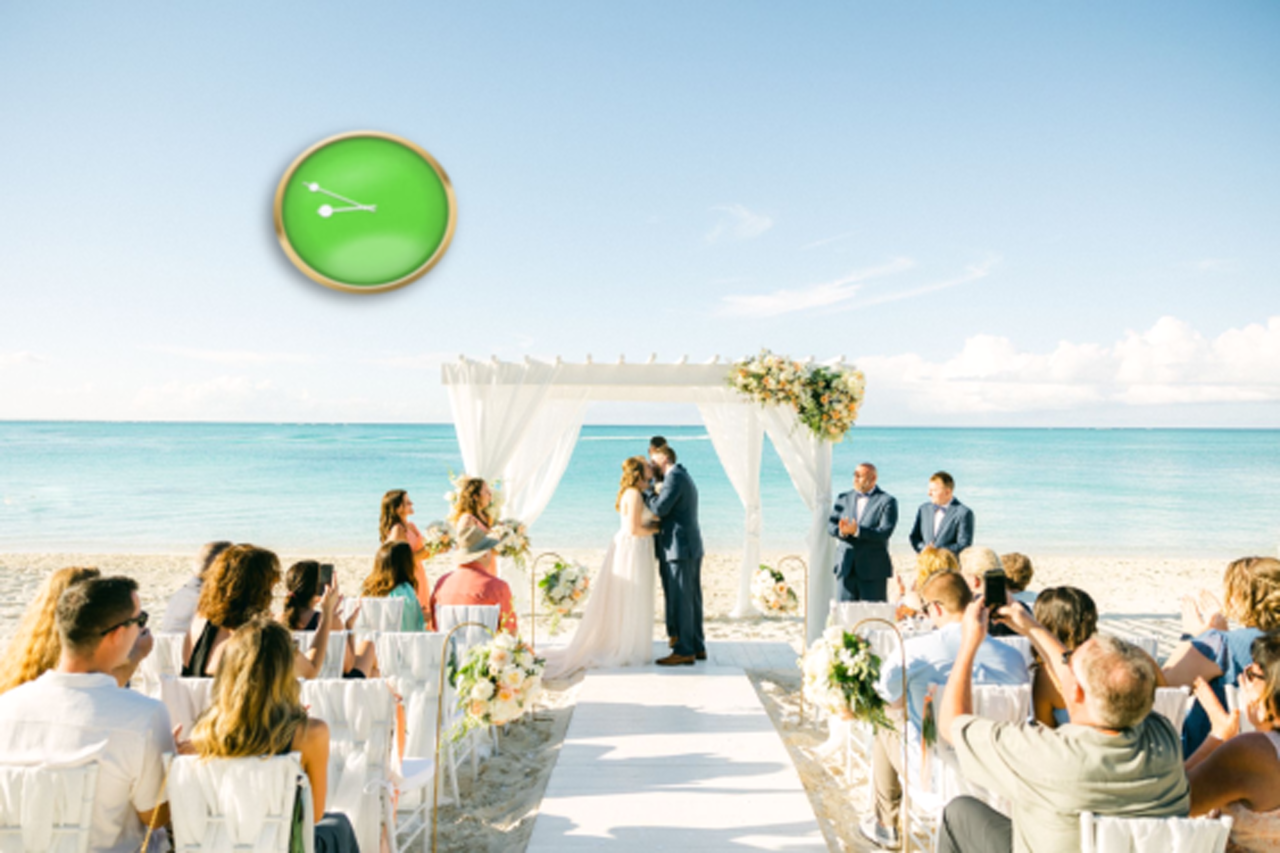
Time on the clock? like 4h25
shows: 8h49
